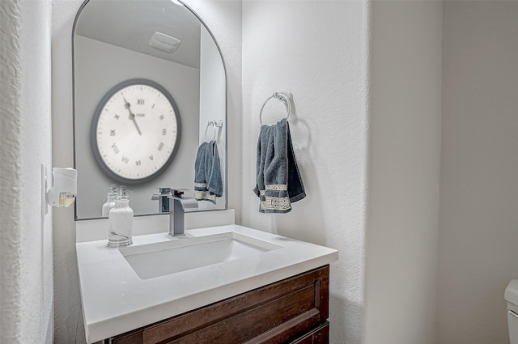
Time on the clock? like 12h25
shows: 10h55
